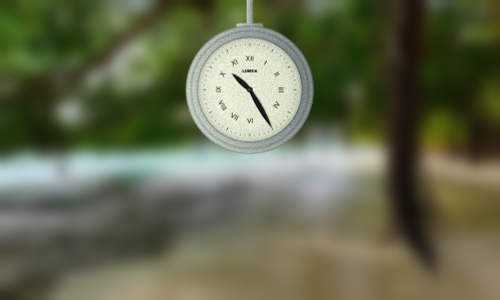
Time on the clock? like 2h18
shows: 10h25
